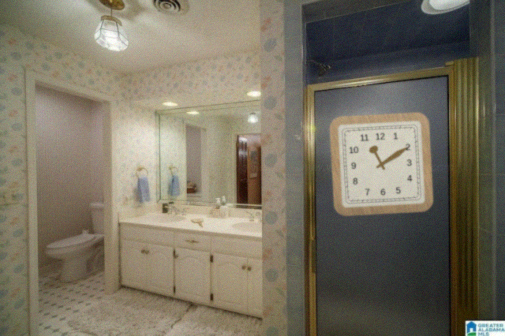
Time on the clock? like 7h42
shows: 11h10
